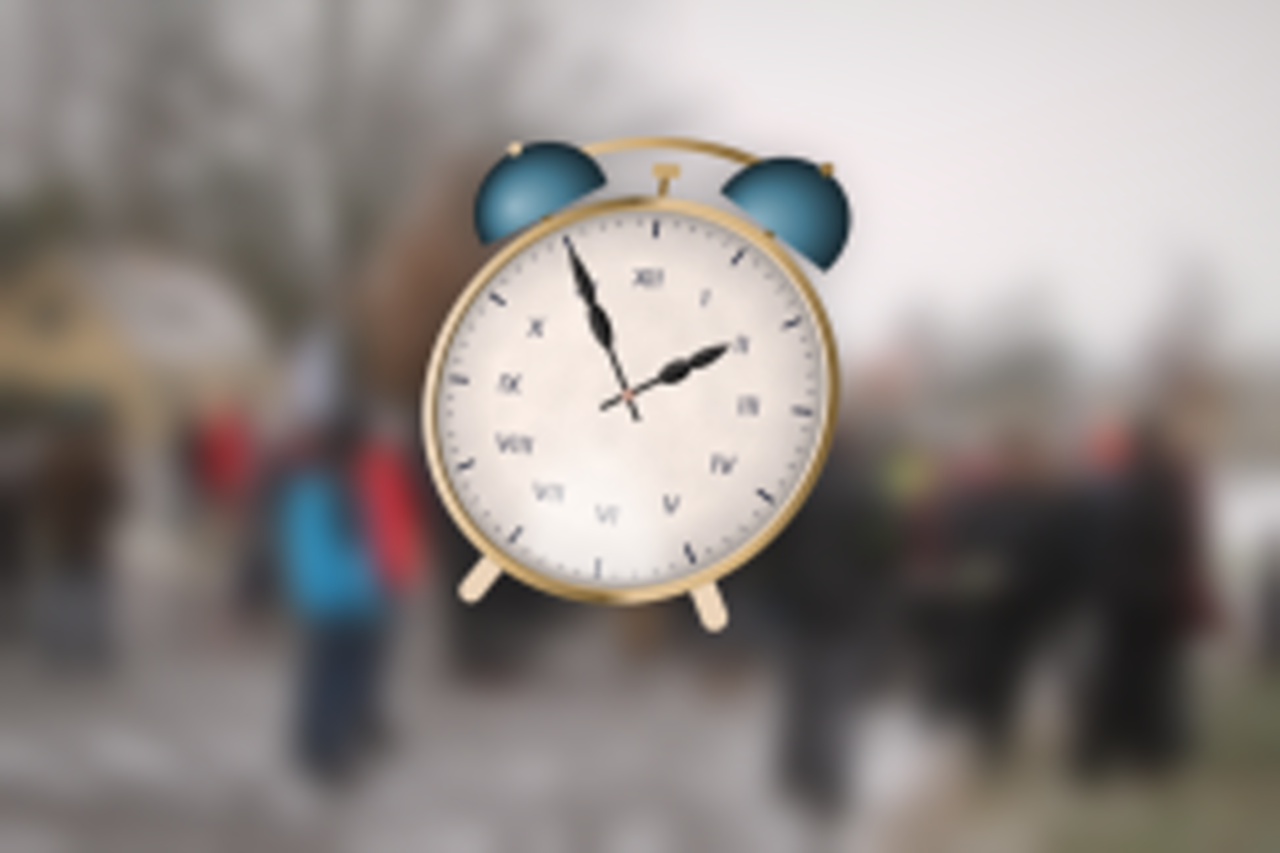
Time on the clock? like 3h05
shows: 1h55
